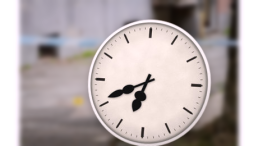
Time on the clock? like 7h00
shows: 6h41
